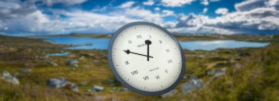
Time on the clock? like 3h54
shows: 12h50
